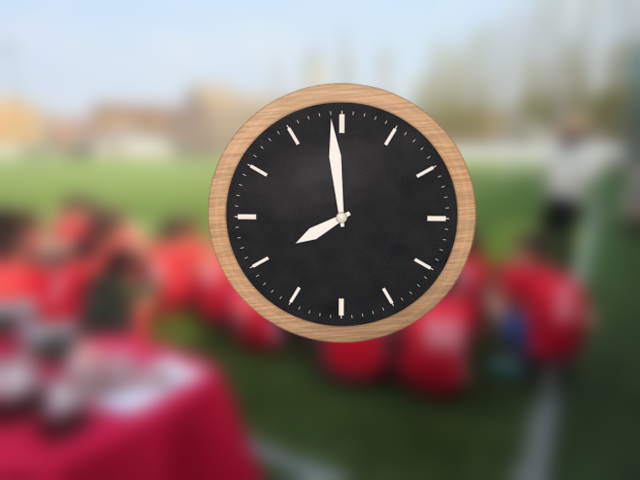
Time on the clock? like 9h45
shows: 7h59
